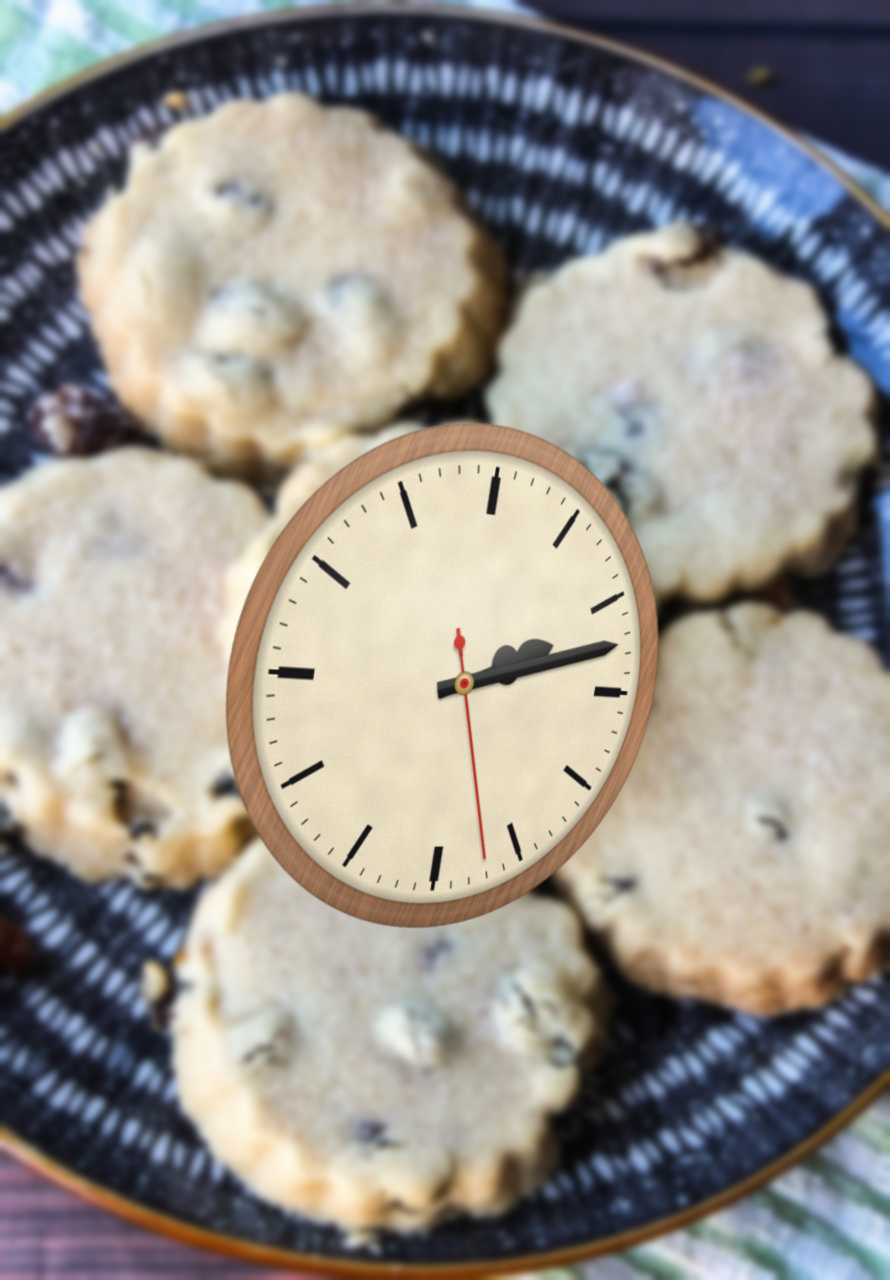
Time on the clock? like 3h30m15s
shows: 2h12m27s
